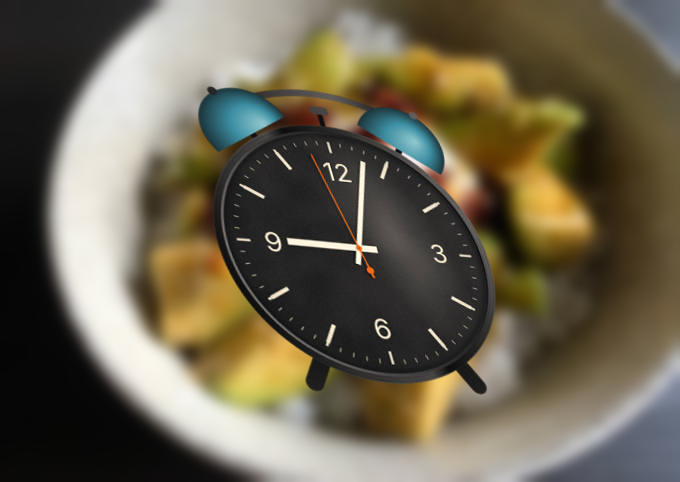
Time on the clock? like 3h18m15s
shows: 9h02m58s
